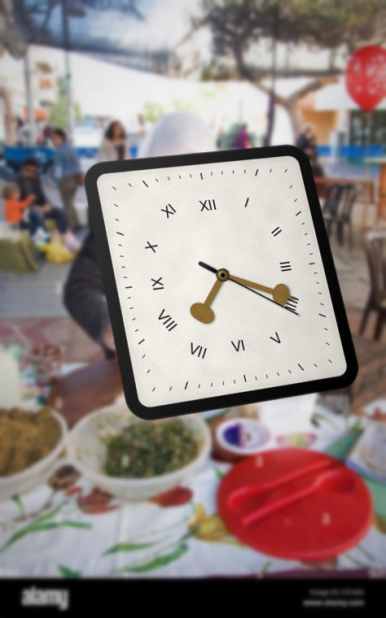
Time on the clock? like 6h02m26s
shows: 7h19m21s
